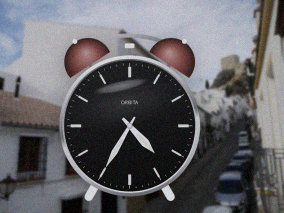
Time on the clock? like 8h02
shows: 4h35
